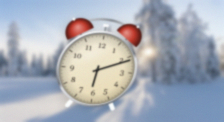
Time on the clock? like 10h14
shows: 6h11
